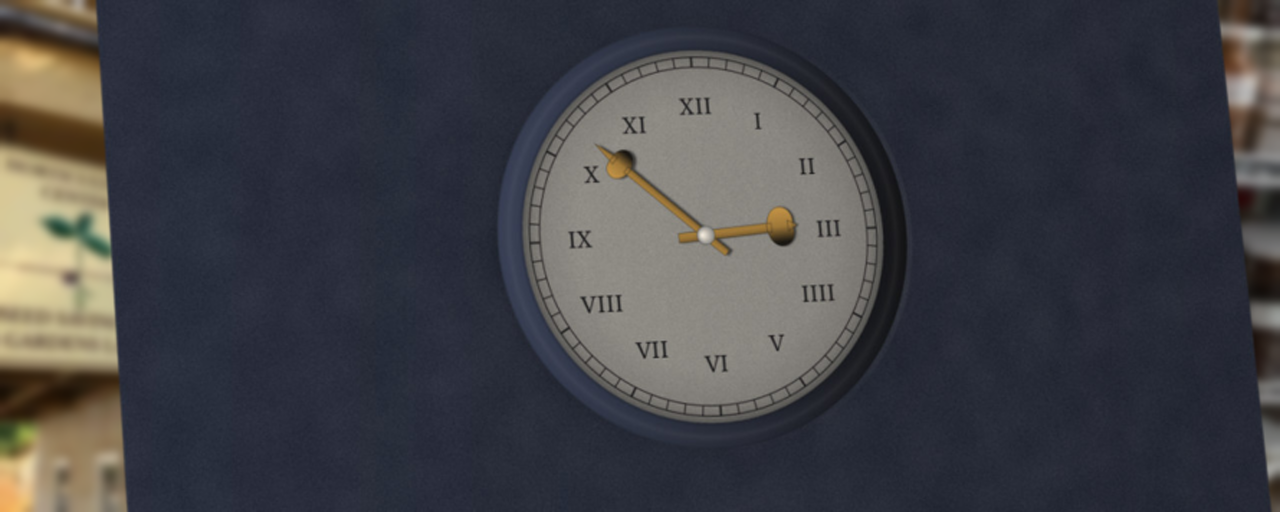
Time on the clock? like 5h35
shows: 2h52
